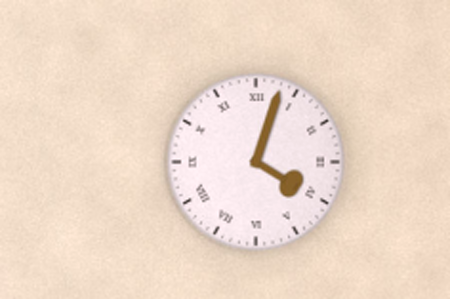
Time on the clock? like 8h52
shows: 4h03
